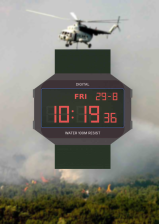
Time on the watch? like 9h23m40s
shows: 10h19m36s
